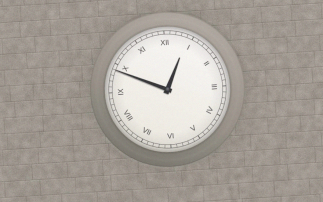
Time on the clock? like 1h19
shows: 12h49
